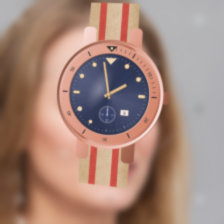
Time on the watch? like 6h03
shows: 1h58
